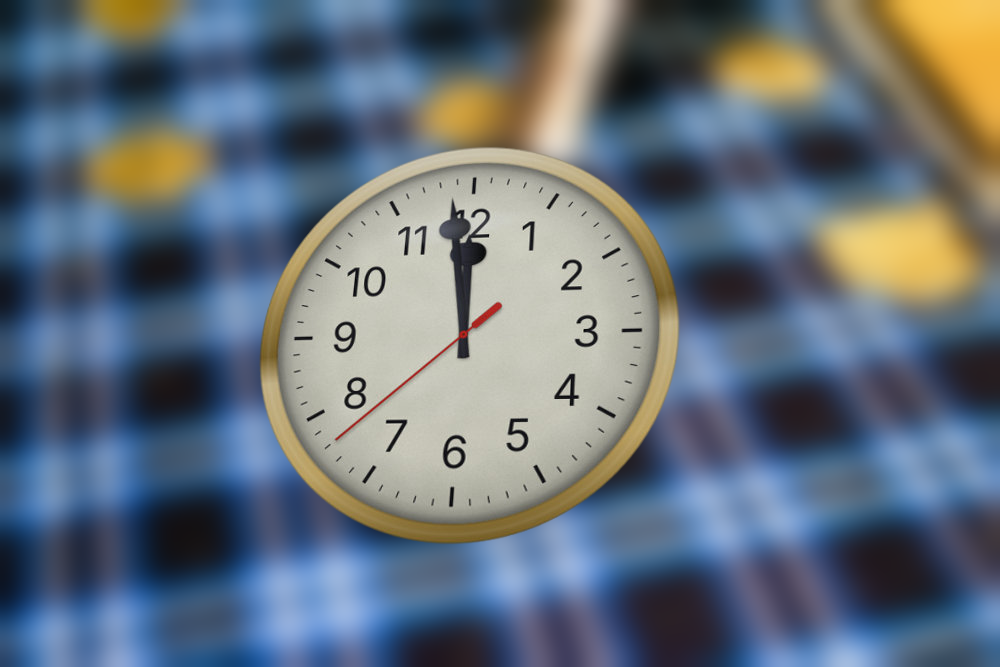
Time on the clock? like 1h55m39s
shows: 11h58m38s
